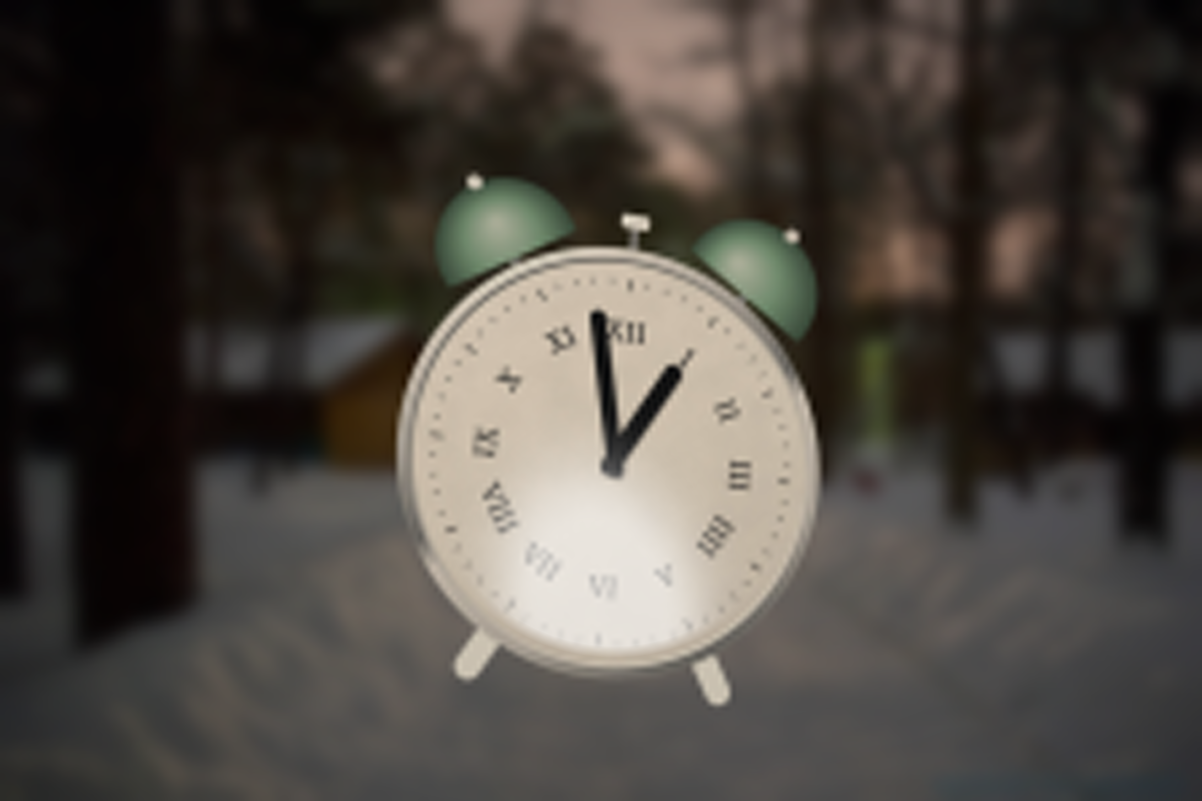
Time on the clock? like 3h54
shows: 12h58
